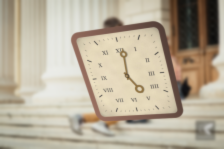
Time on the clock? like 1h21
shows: 5h01
